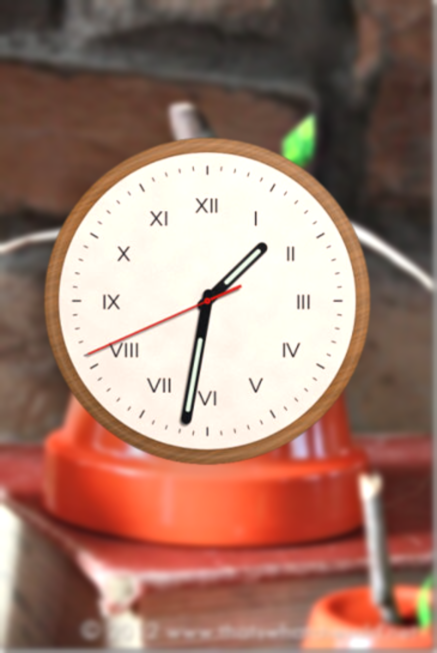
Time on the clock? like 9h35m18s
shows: 1h31m41s
